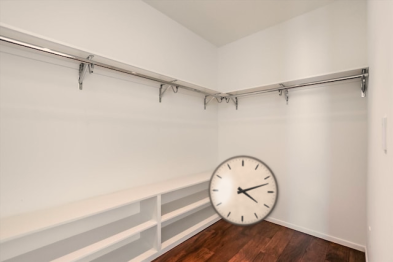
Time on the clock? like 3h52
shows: 4h12
